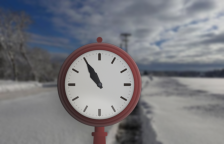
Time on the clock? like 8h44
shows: 10h55
